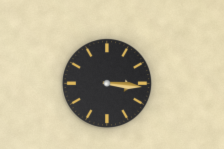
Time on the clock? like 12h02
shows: 3h16
